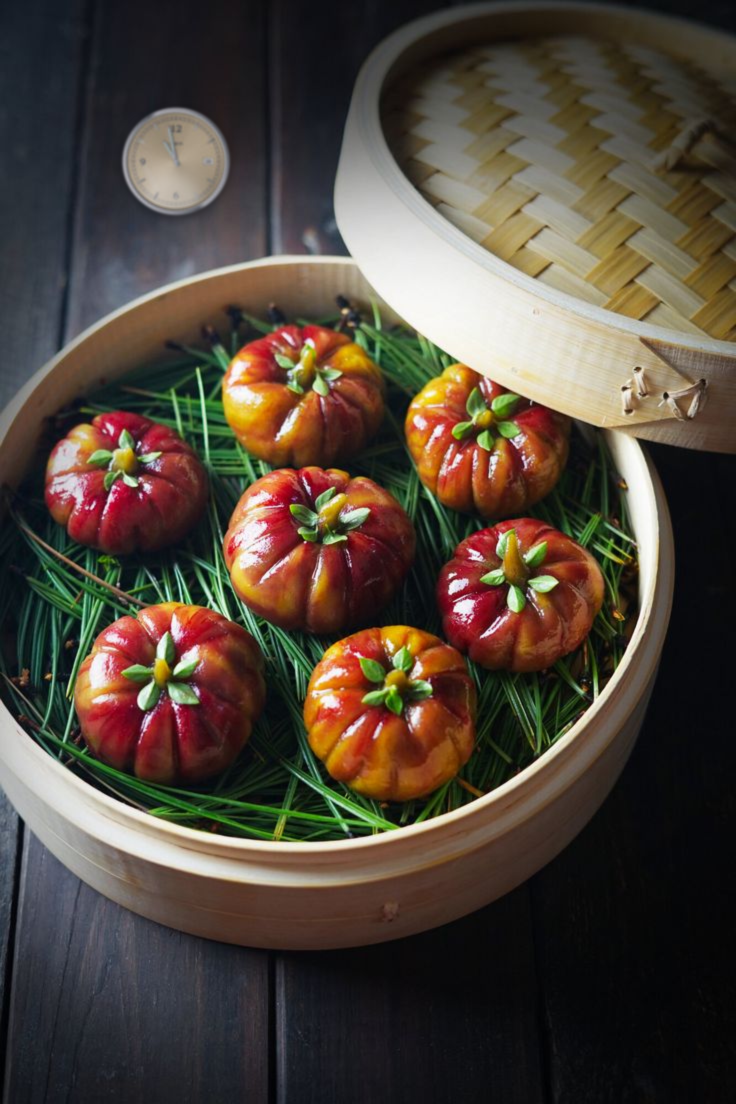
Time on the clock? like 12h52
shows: 10h58
